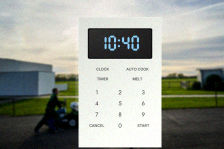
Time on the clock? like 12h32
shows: 10h40
